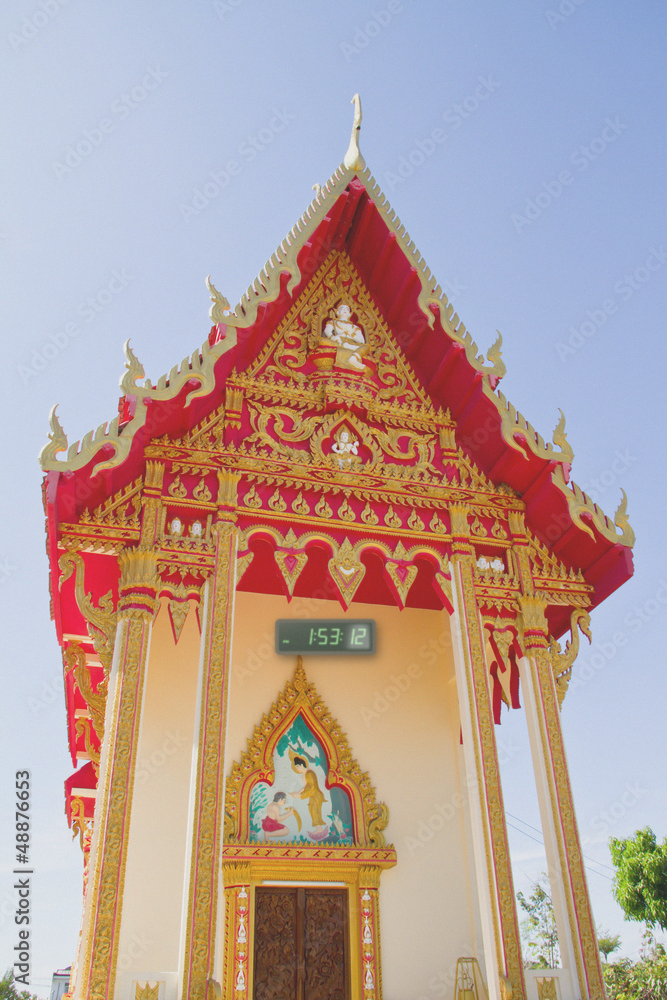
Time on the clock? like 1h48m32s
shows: 1h53m12s
